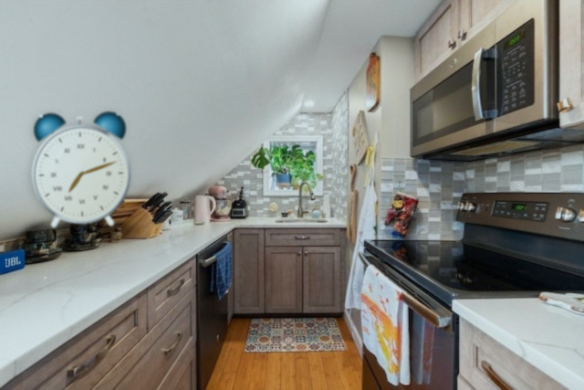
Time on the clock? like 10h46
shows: 7h12
